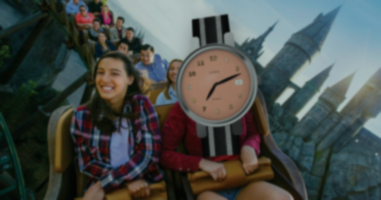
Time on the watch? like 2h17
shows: 7h12
